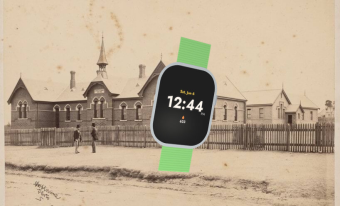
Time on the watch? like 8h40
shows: 12h44
